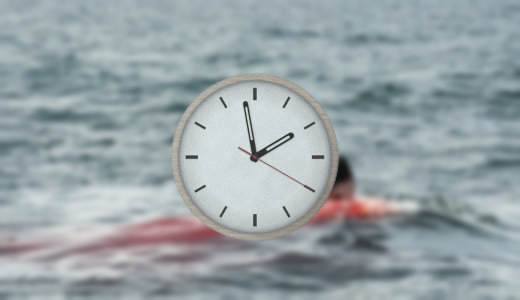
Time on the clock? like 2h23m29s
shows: 1h58m20s
